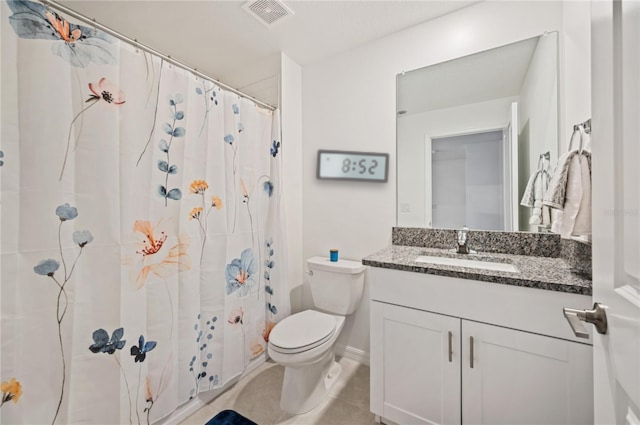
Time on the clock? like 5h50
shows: 8h52
